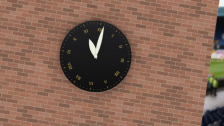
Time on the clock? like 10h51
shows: 11h01
